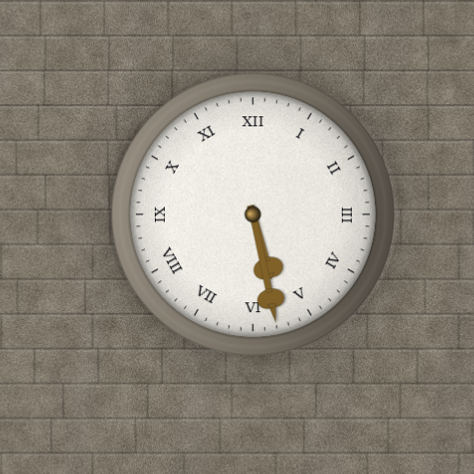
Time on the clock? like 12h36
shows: 5h28
